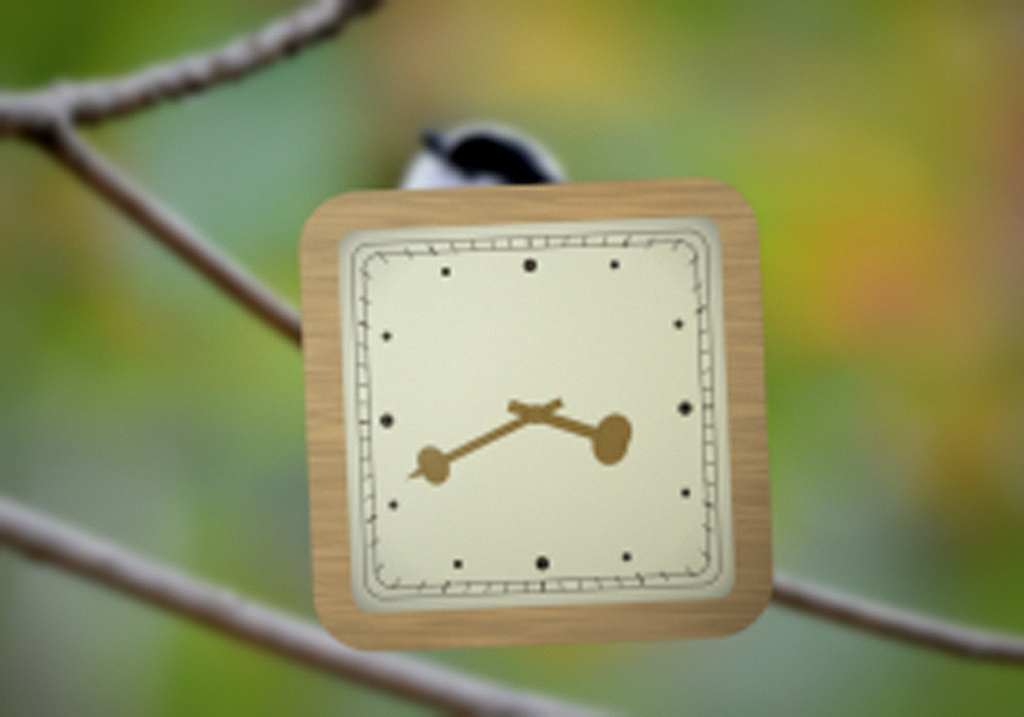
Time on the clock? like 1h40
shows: 3h41
